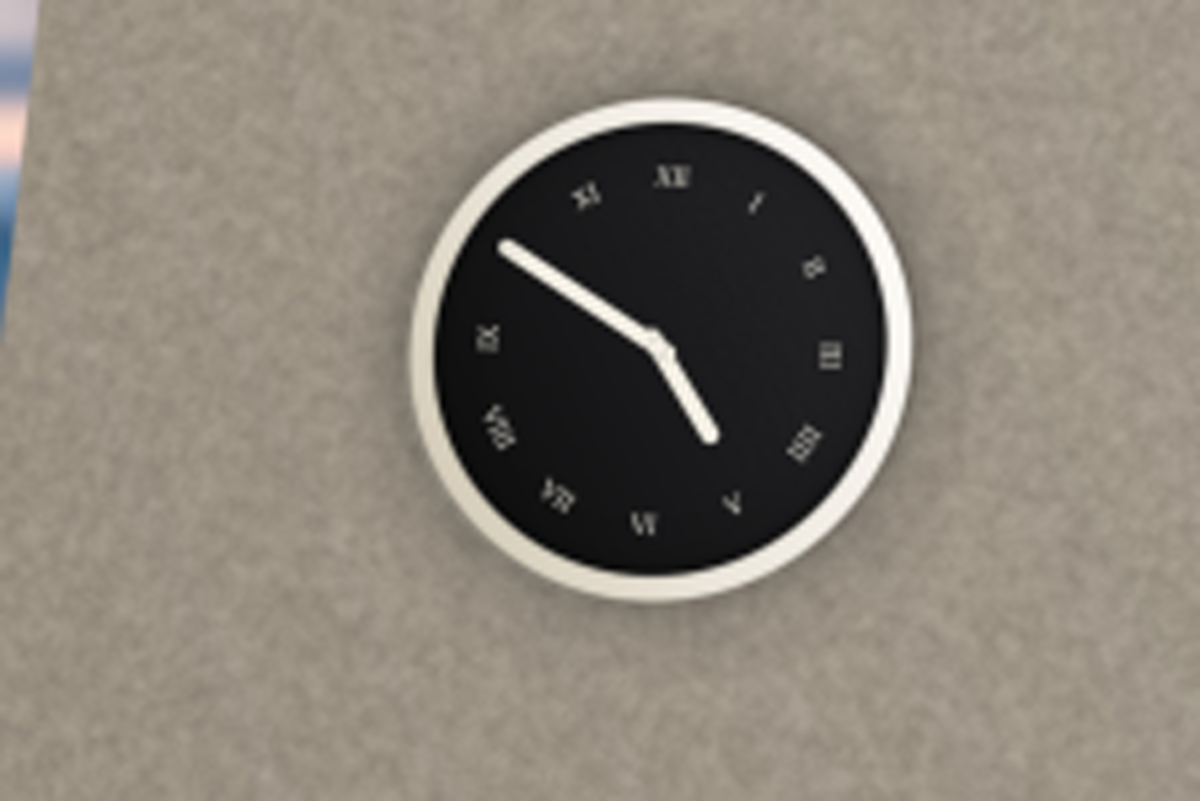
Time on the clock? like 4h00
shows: 4h50
